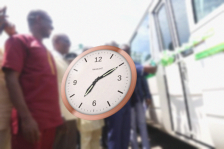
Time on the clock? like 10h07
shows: 7h10
